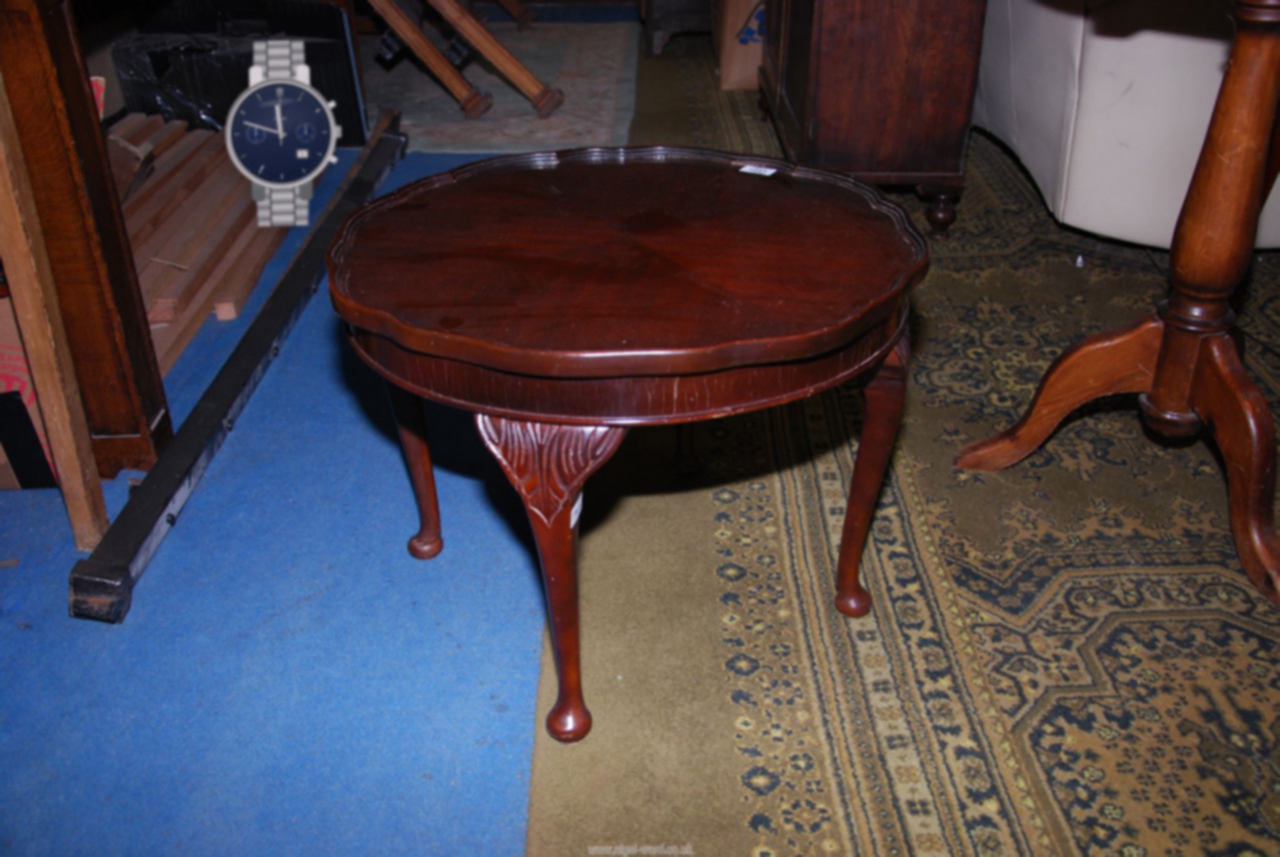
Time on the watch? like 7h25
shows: 11h48
